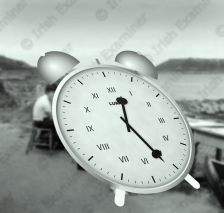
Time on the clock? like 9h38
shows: 12h26
